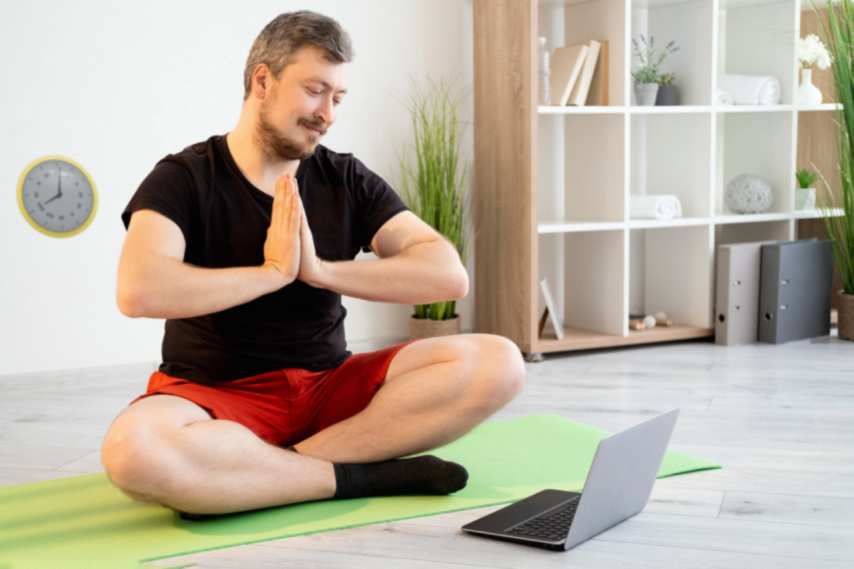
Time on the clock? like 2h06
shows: 8h01
